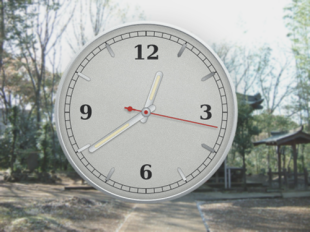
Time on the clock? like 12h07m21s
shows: 12h39m17s
